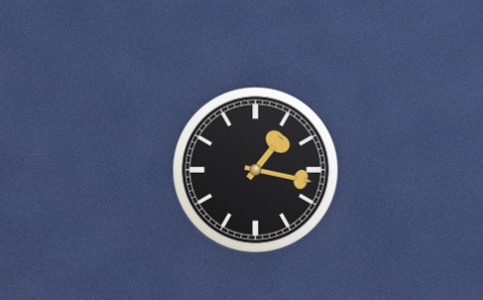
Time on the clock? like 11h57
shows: 1h17
